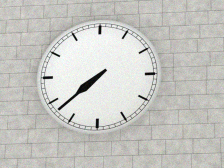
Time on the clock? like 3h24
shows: 7h38
